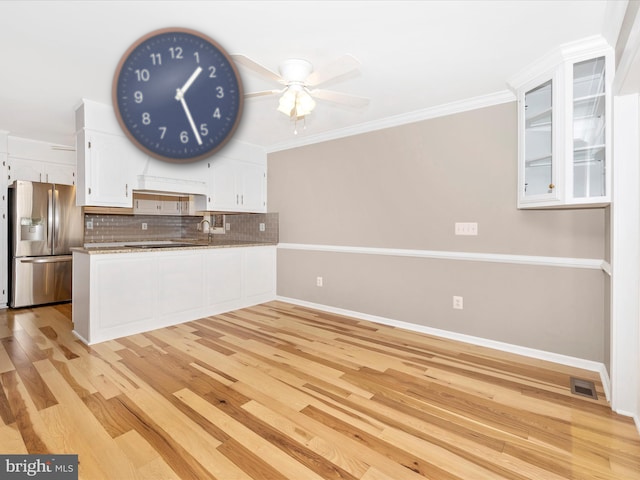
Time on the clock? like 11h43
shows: 1h27
